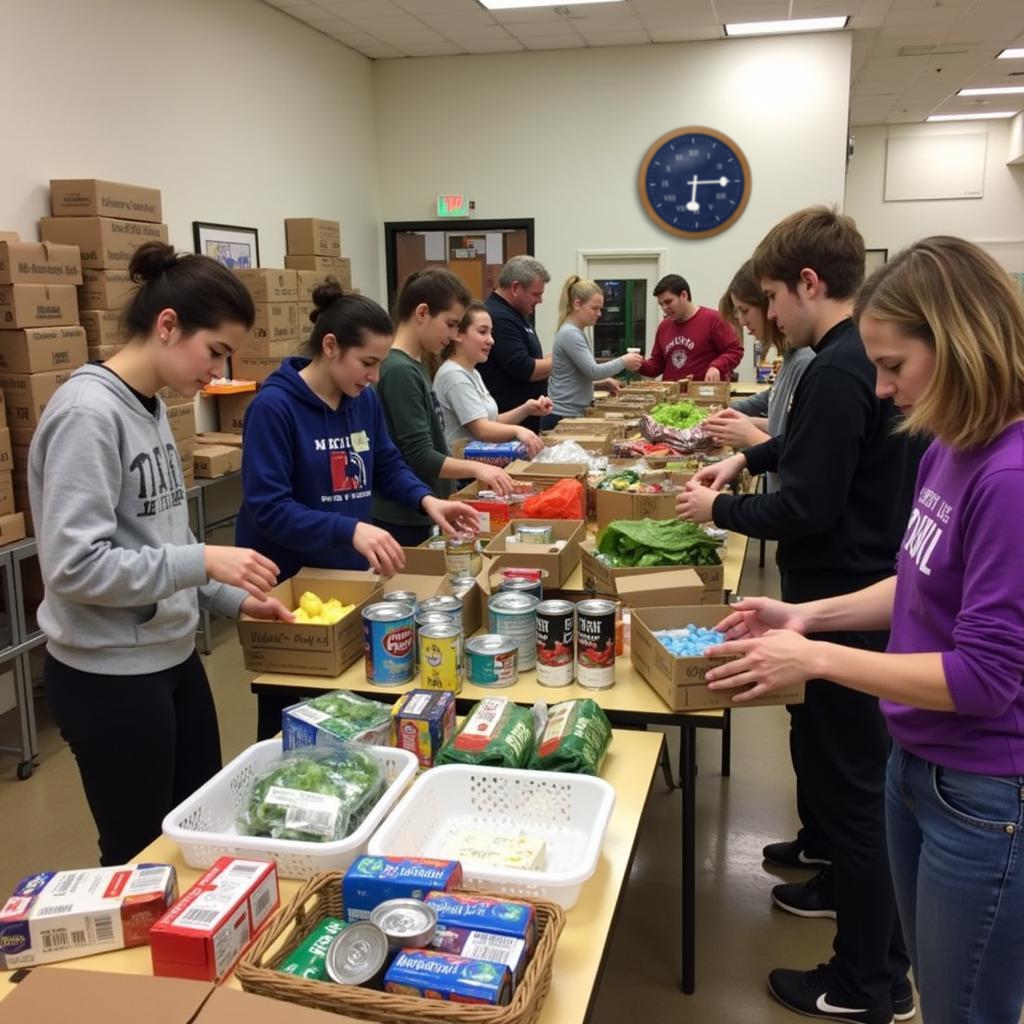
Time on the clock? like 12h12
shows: 6h15
